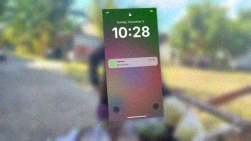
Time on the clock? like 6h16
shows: 10h28
